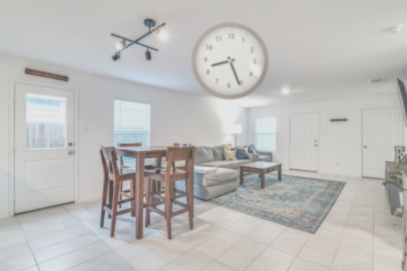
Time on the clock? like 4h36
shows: 8h26
